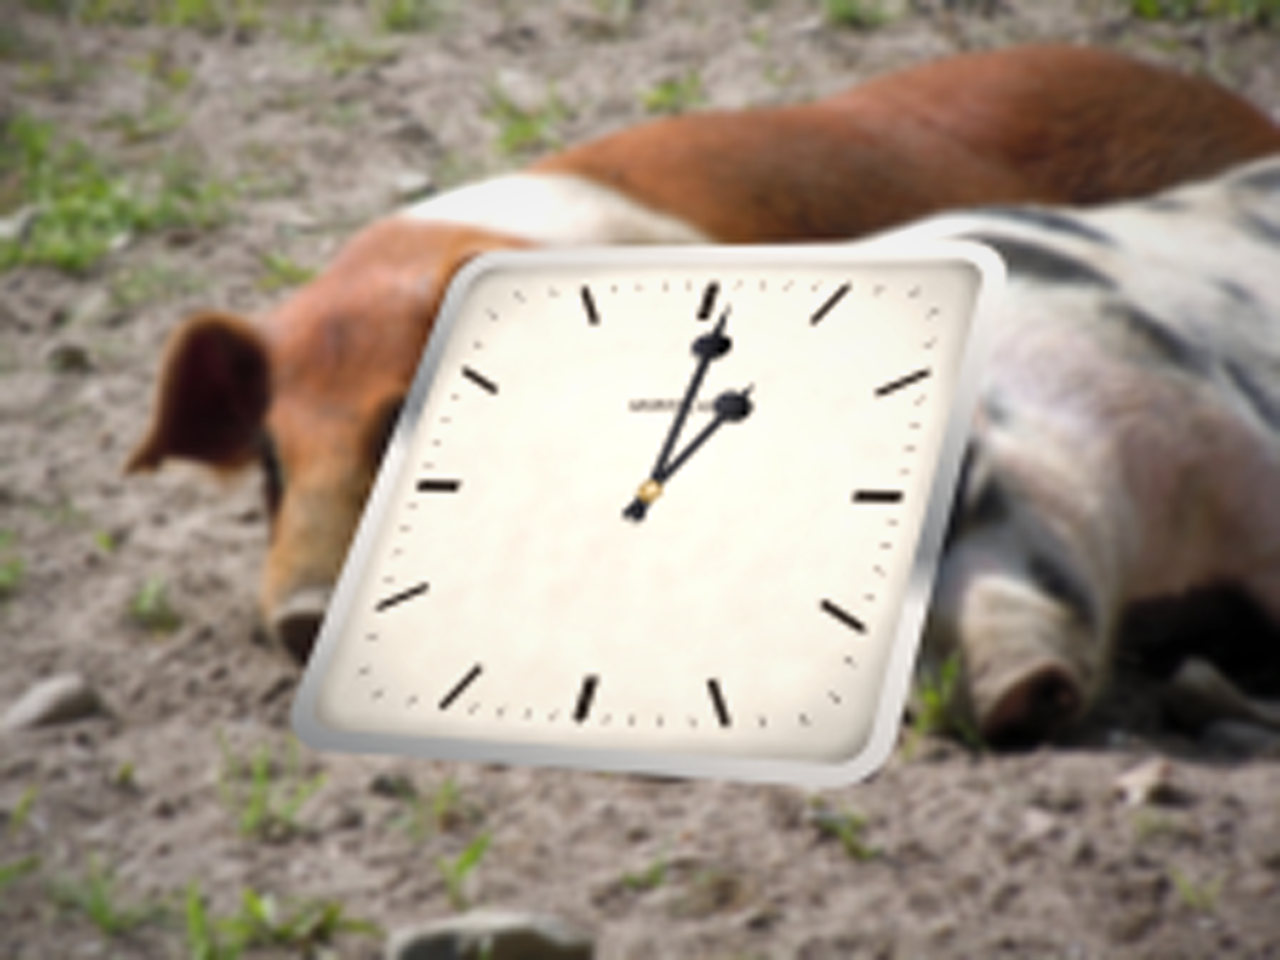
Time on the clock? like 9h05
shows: 1h01
